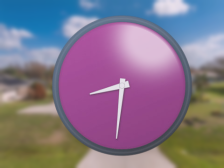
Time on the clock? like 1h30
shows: 8h31
